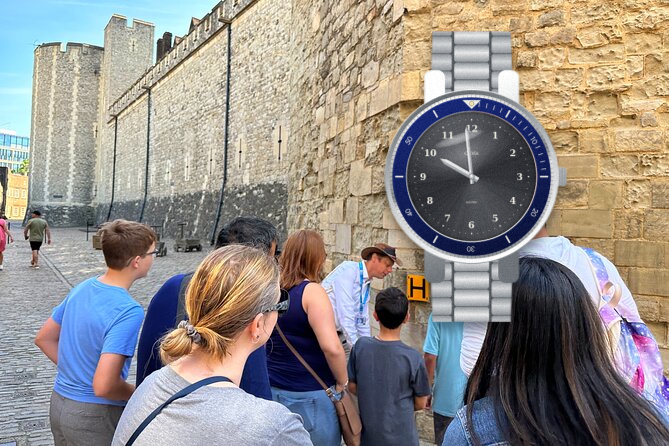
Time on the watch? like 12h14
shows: 9h59
